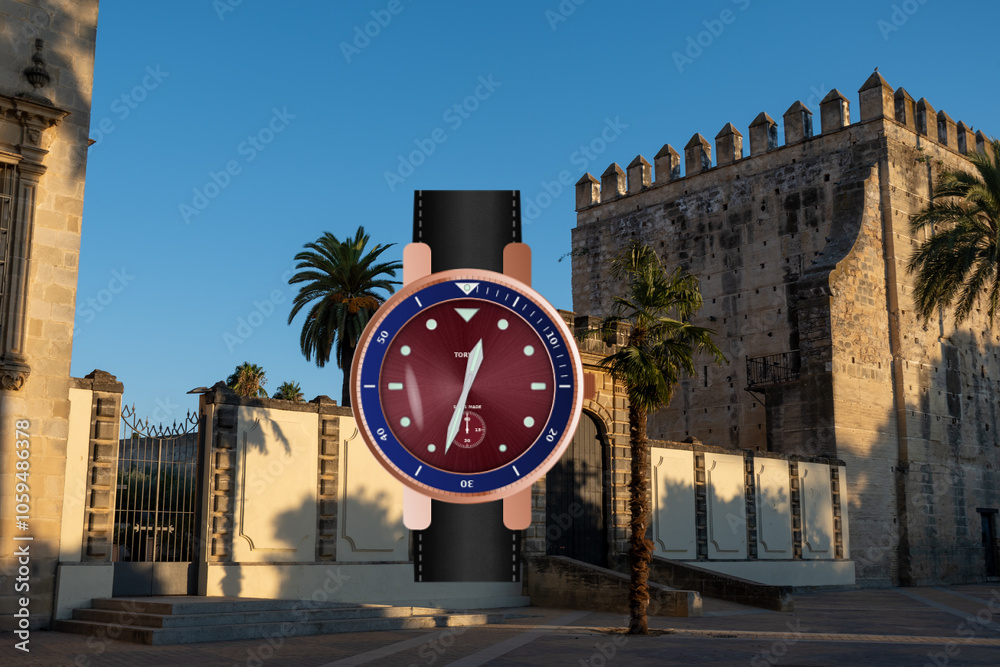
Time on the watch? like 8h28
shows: 12h33
